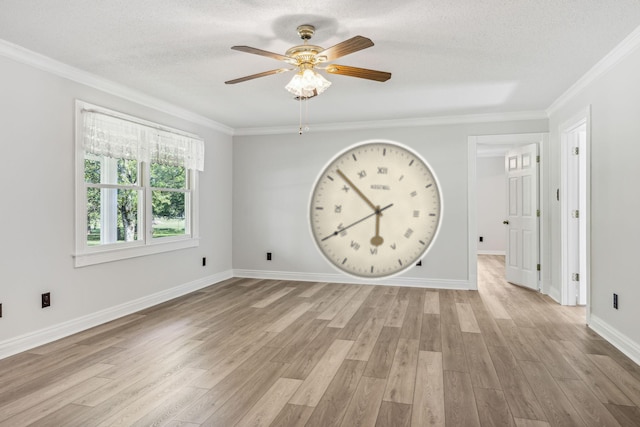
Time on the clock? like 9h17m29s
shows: 5h51m40s
